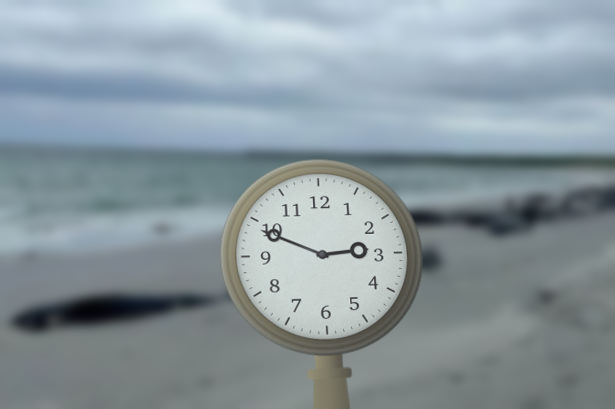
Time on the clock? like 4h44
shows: 2h49
